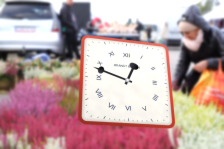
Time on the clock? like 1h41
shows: 12h48
